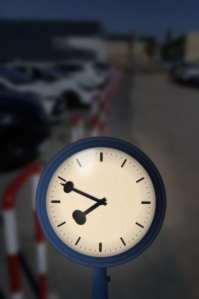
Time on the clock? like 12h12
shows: 7h49
